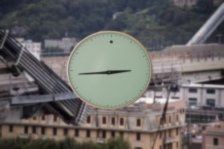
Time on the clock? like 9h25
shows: 2h44
